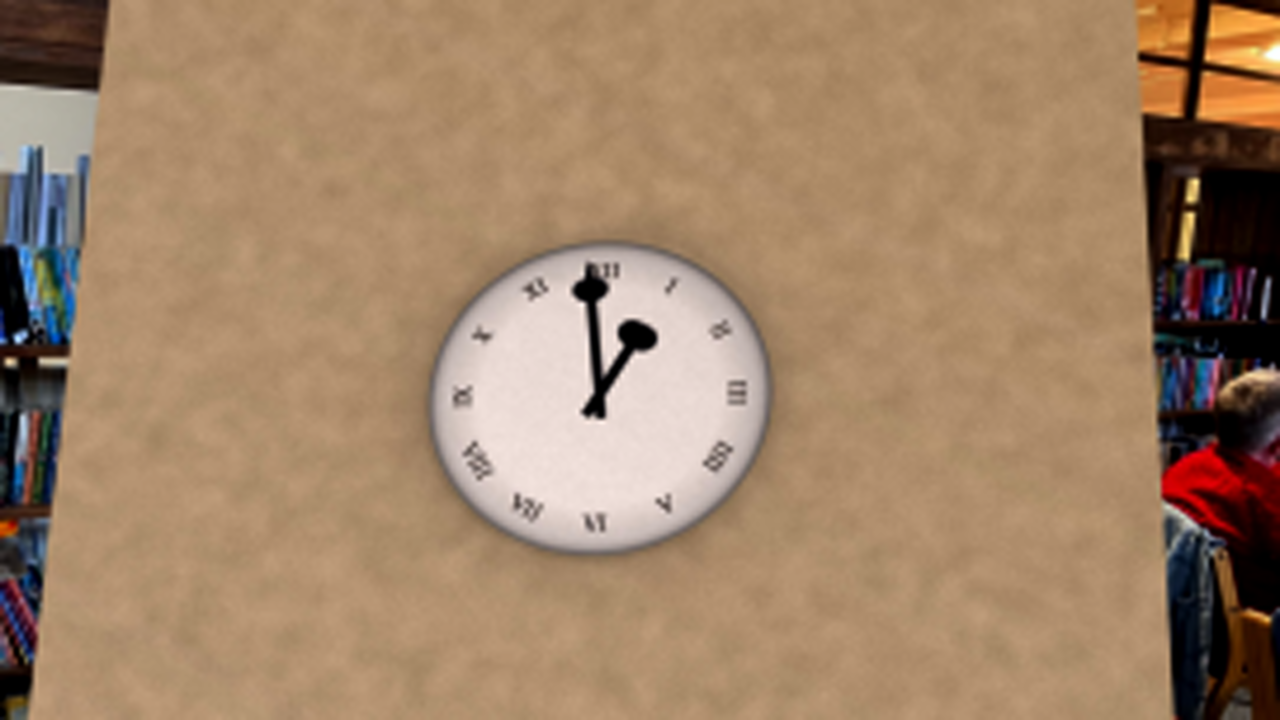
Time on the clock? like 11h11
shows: 12h59
